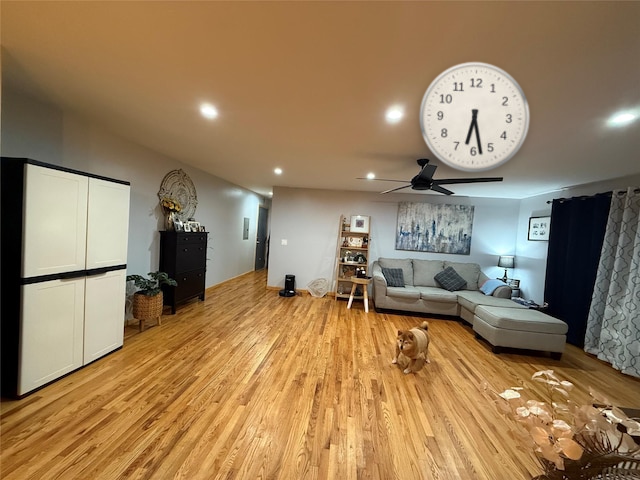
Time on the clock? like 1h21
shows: 6h28
